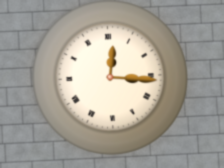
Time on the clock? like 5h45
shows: 12h16
